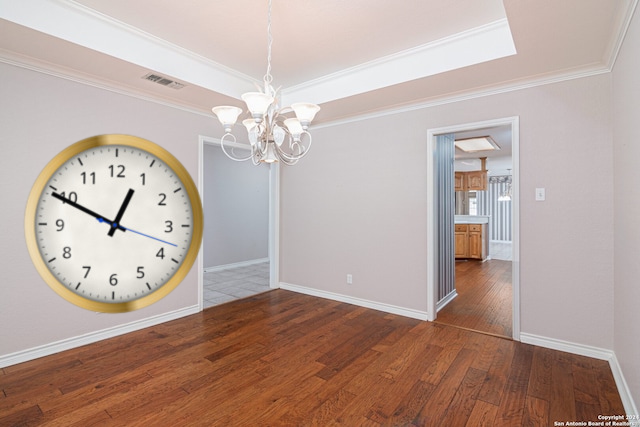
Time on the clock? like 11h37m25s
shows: 12h49m18s
